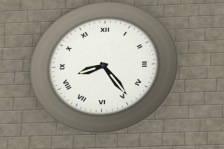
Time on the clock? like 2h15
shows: 8h24
